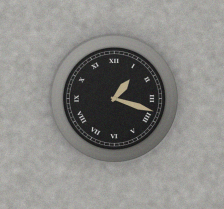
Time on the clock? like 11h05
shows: 1h18
